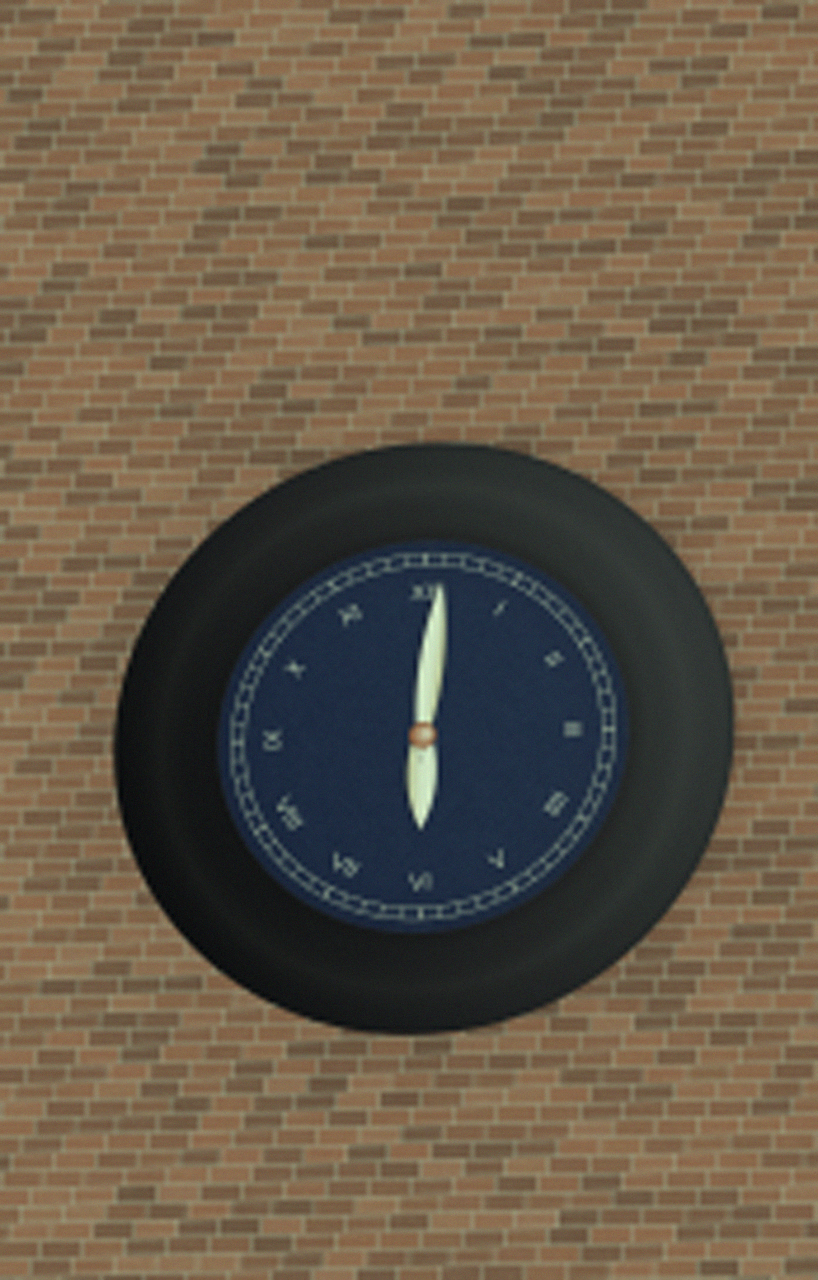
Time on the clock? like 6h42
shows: 6h01
